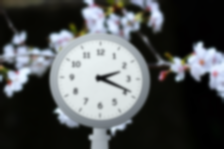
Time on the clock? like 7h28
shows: 2h19
